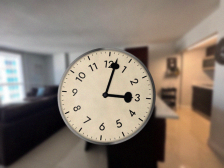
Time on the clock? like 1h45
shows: 3h02
